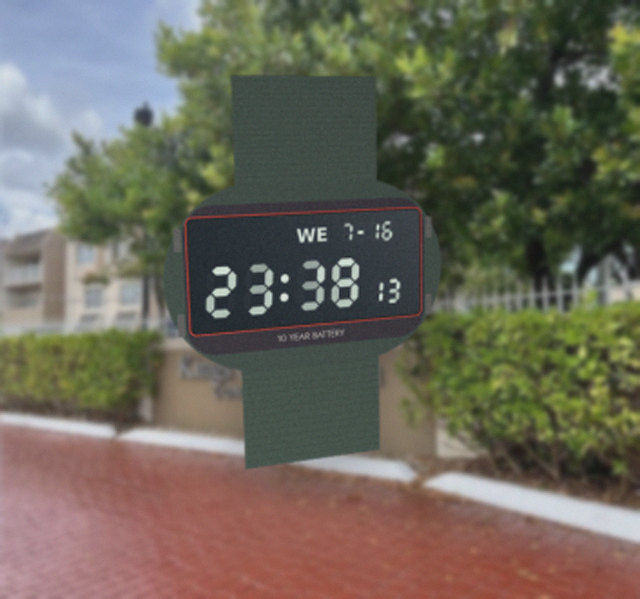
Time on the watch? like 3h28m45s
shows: 23h38m13s
